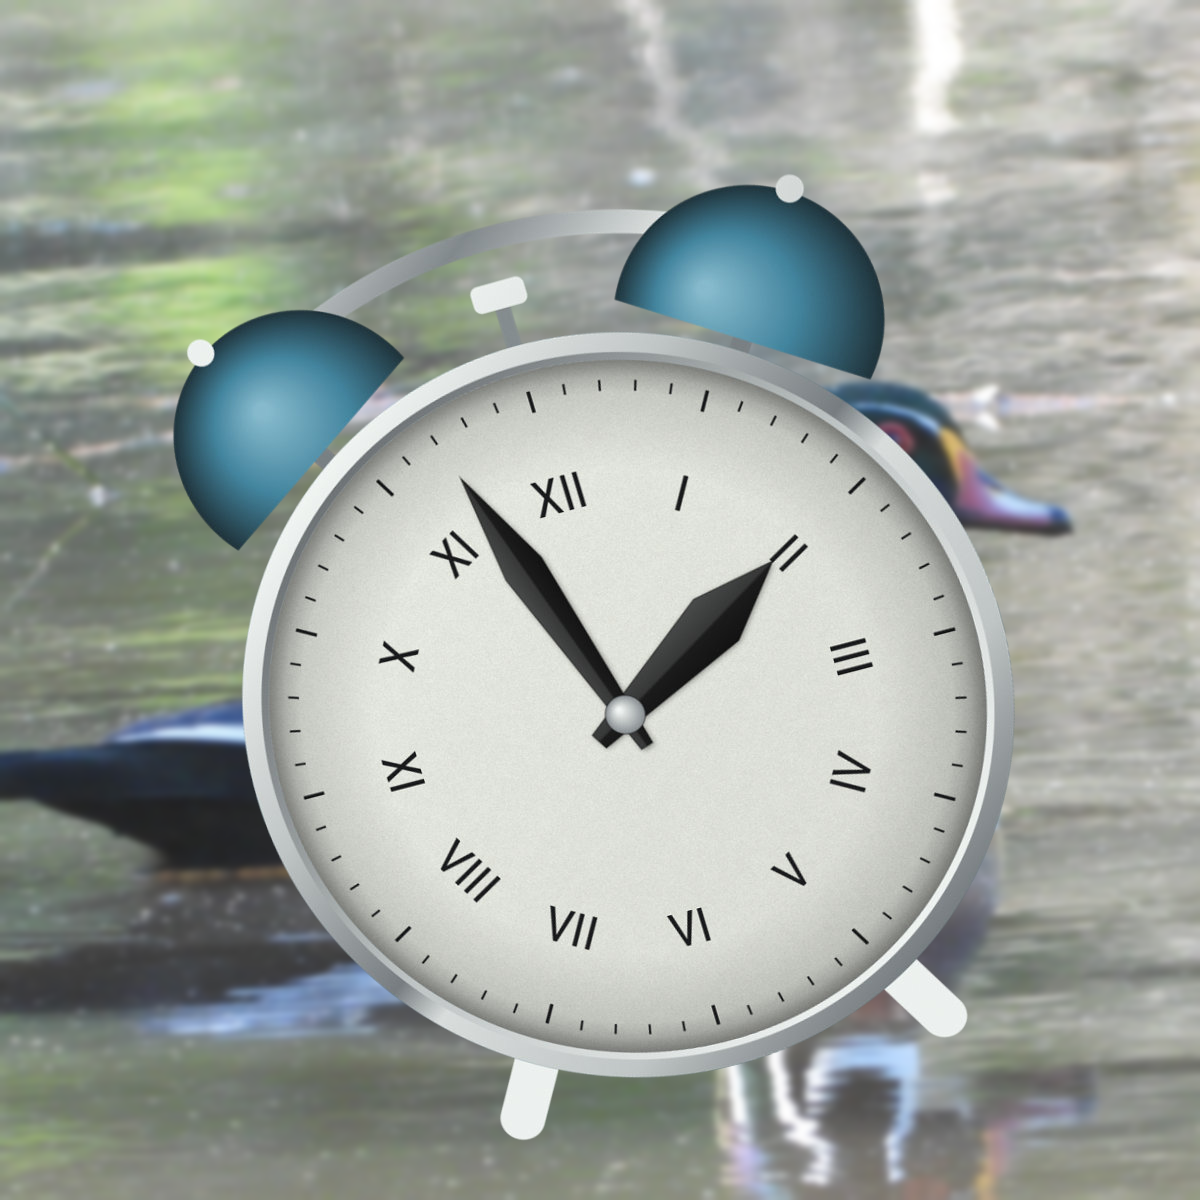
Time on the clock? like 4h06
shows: 1h57
